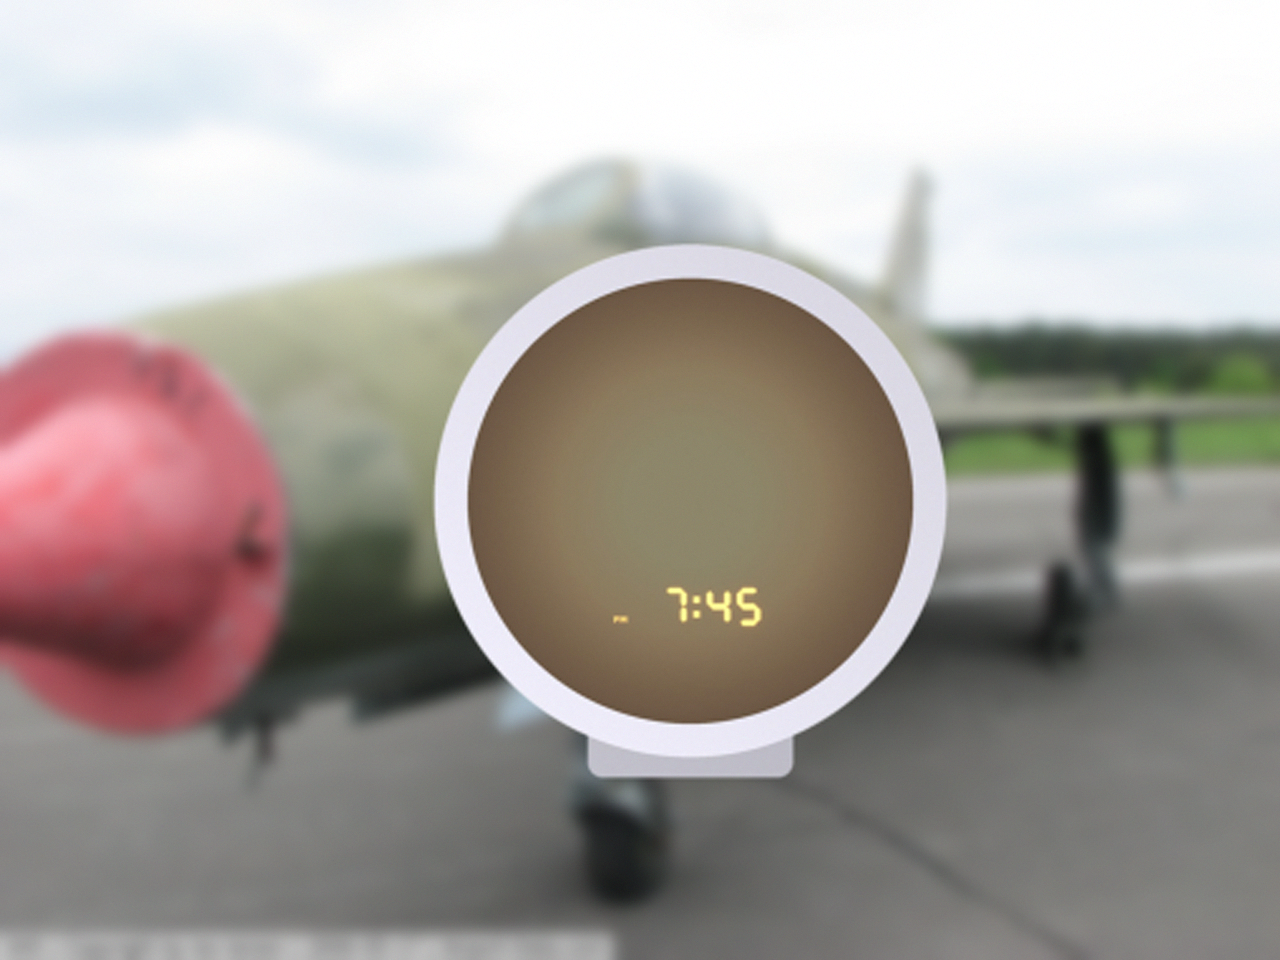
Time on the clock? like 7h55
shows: 7h45
